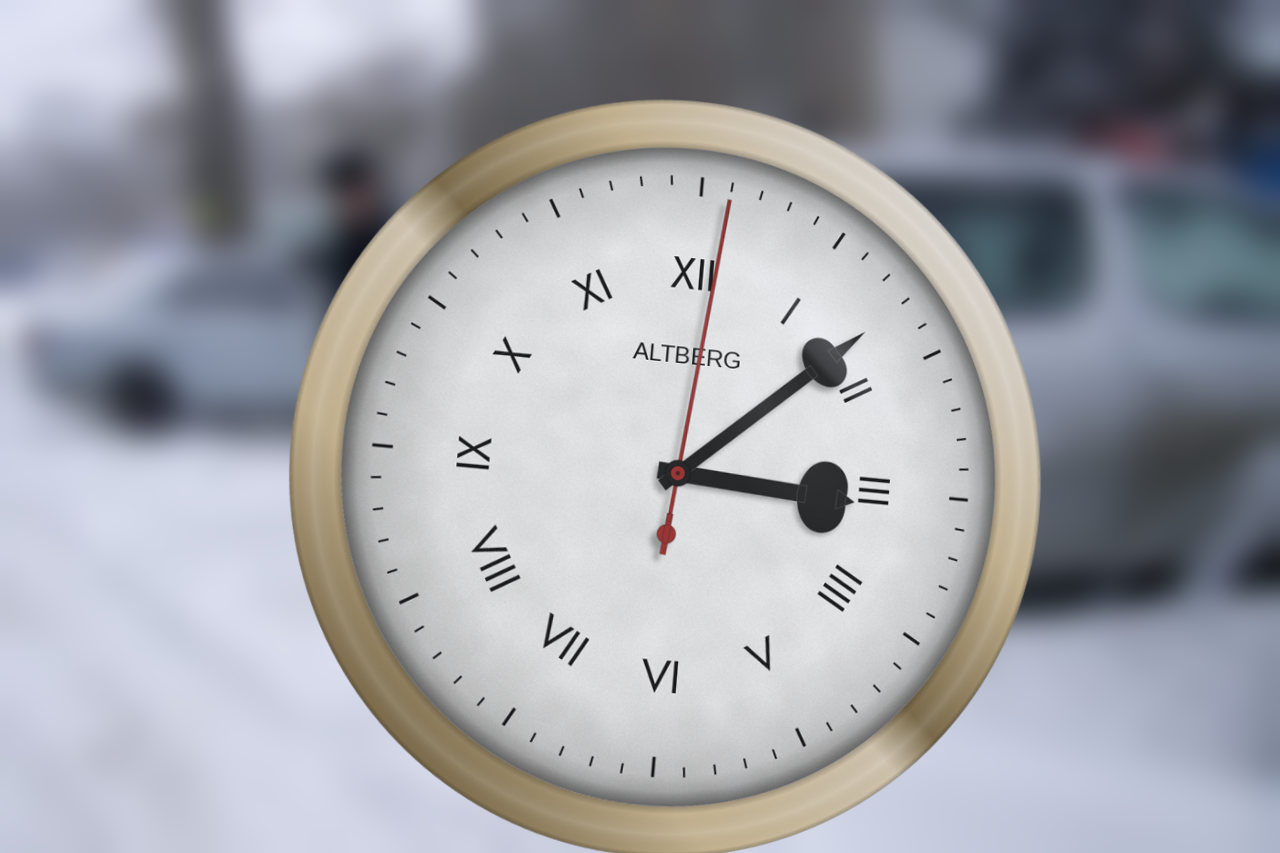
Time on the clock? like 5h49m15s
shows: 3h08m01s
